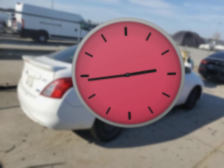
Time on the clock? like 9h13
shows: 2h44
